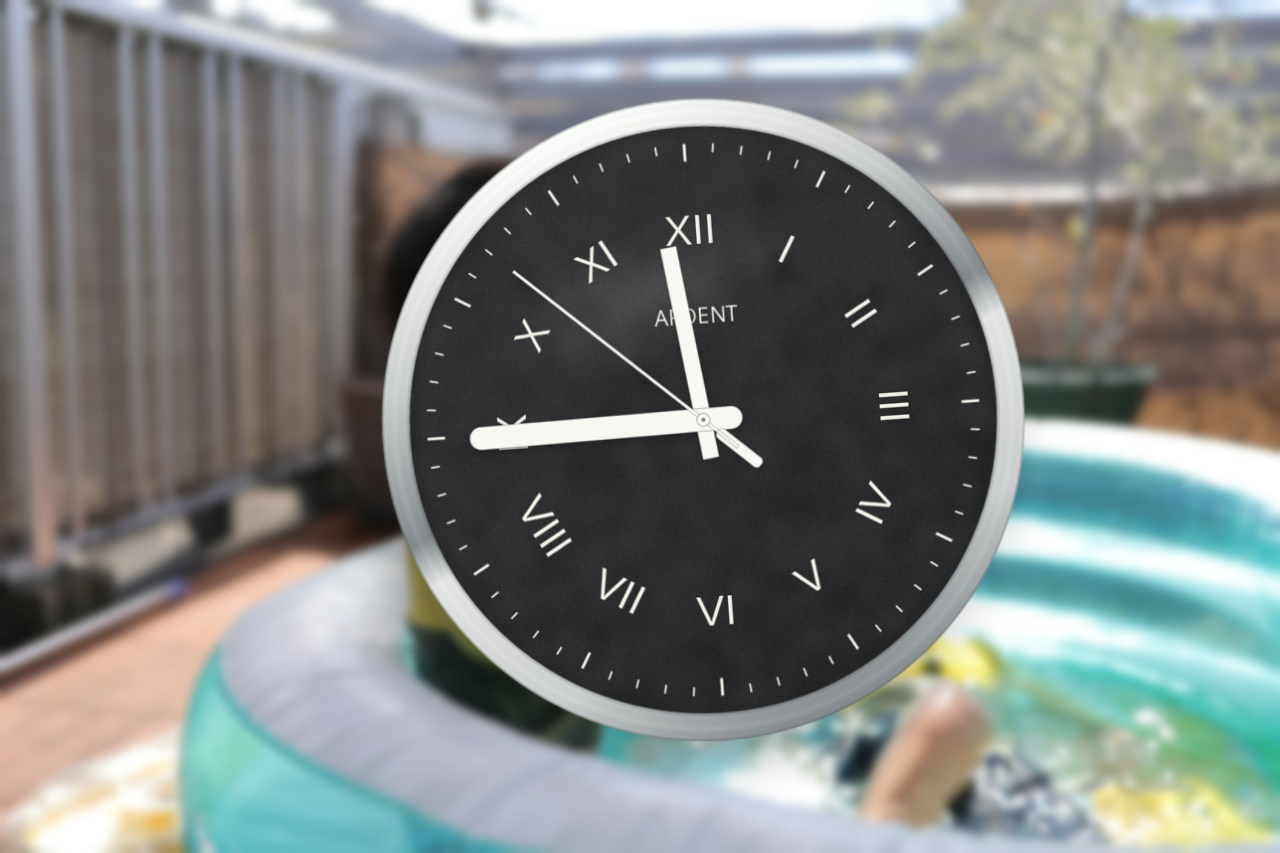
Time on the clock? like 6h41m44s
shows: 11h44m52s
